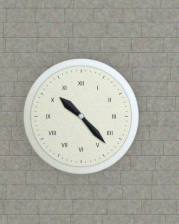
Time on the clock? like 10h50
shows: 10h23
